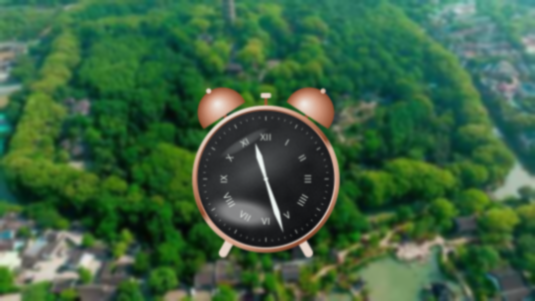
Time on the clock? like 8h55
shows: 11h27
